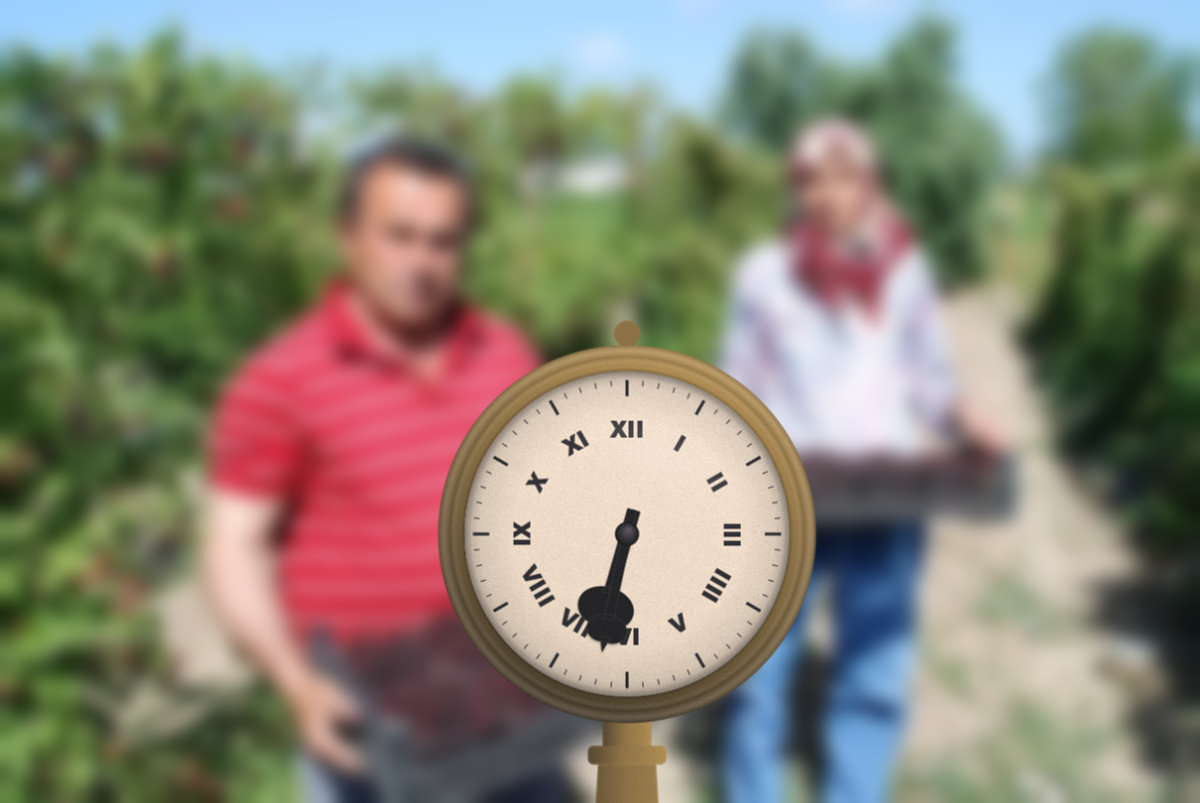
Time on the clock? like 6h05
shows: 6h32
